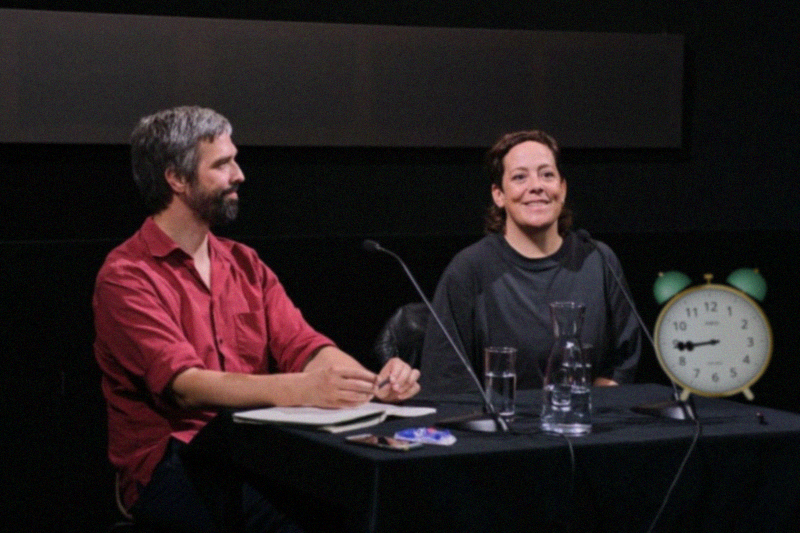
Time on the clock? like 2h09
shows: 8h44
